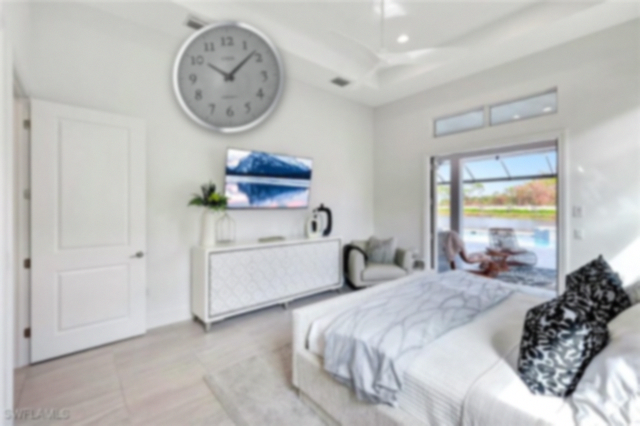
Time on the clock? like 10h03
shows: 10h08
